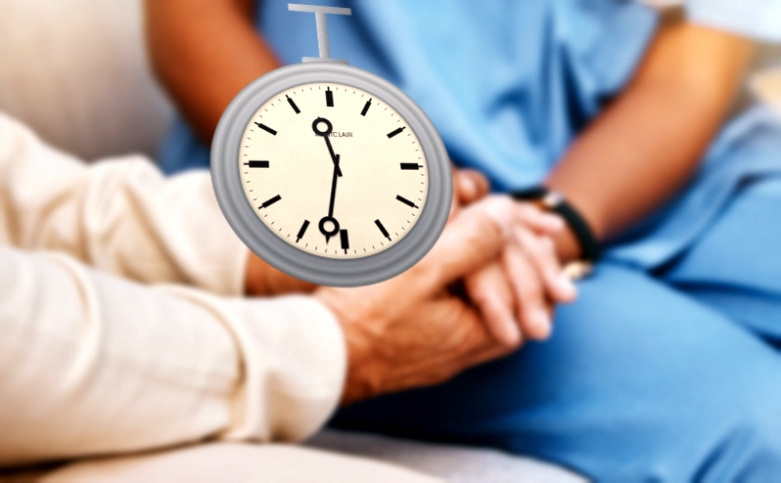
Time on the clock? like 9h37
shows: 11h32
